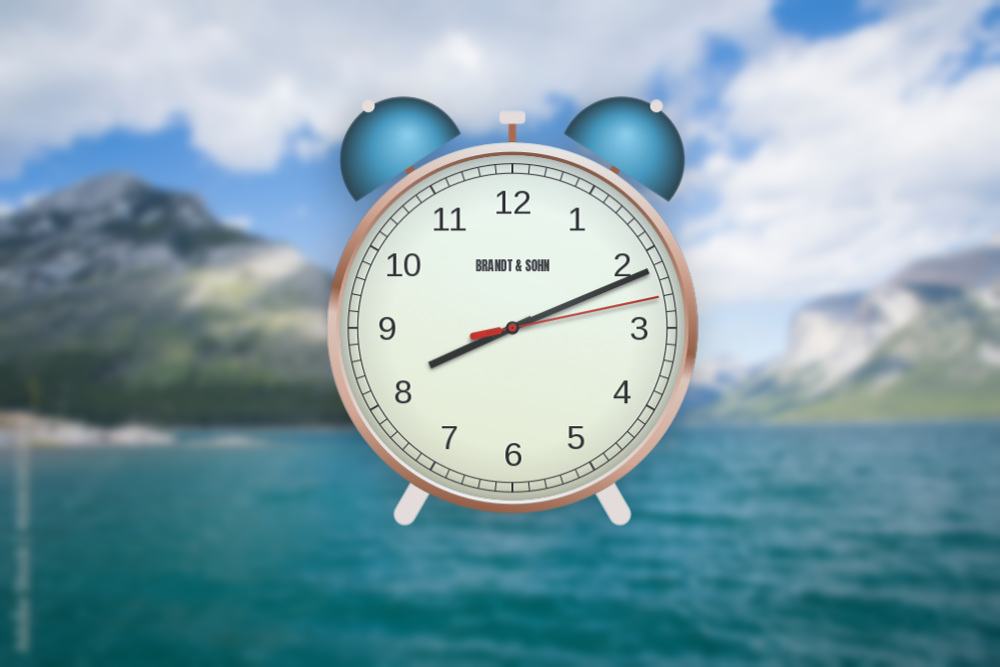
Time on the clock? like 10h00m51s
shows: 8h11m13s
